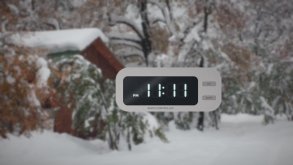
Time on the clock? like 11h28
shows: 11h11
